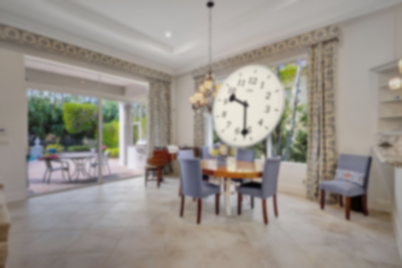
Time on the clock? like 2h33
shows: 9h27
